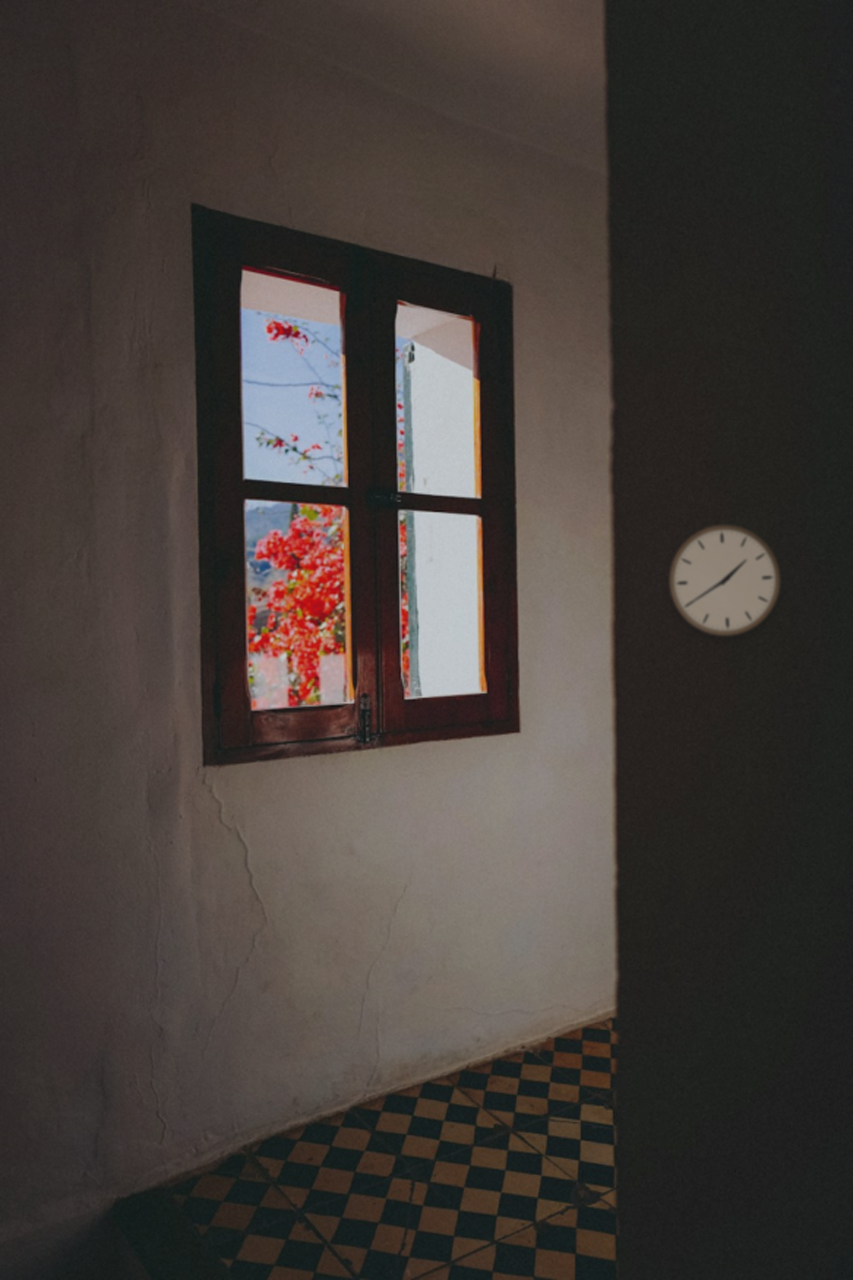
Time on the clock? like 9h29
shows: 1h40
